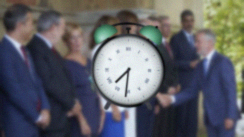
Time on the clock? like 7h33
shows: 7h31
